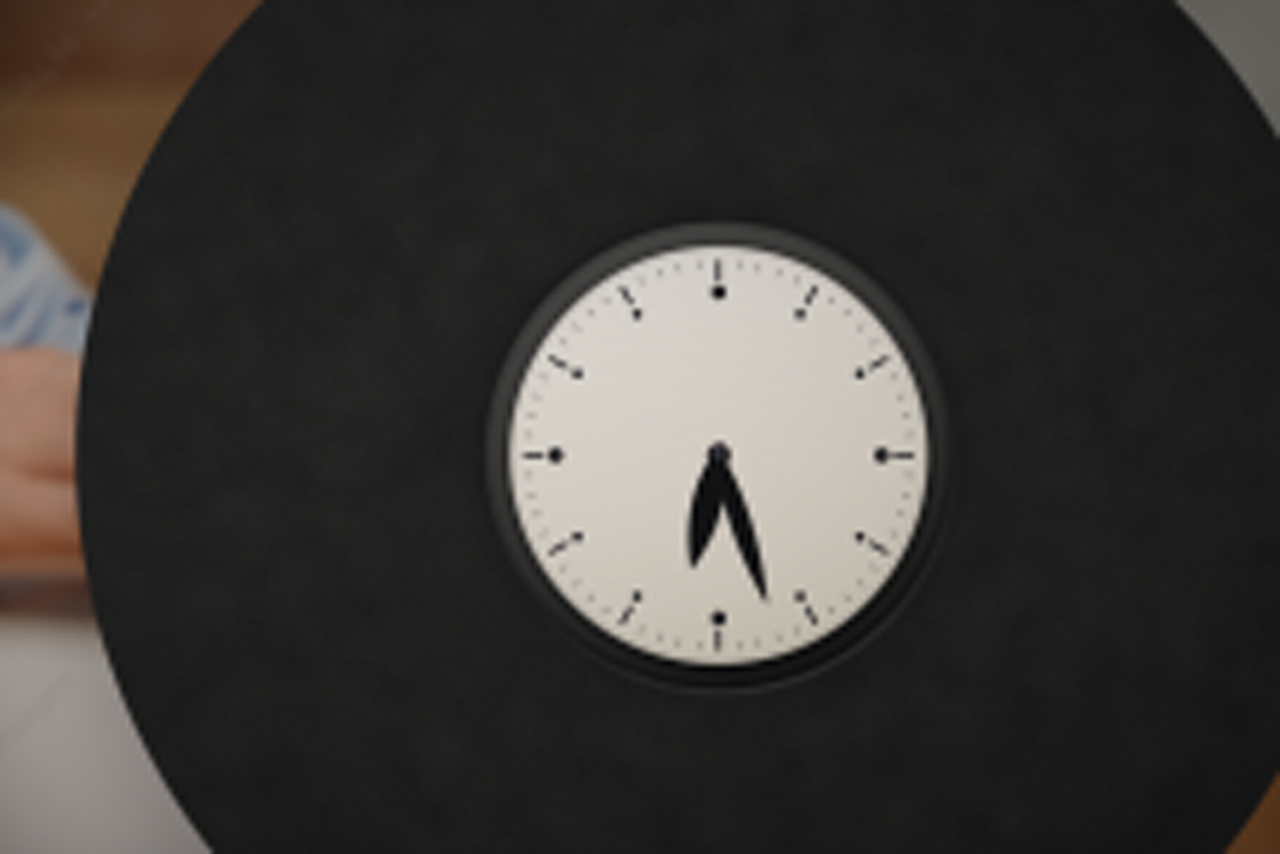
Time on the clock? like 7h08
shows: 6h27
